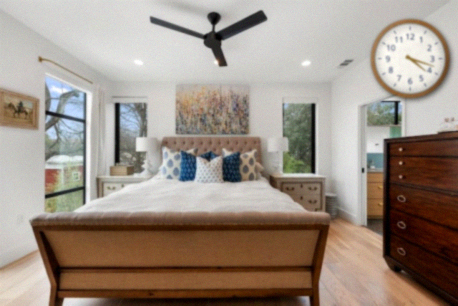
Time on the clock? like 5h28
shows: 4h18
